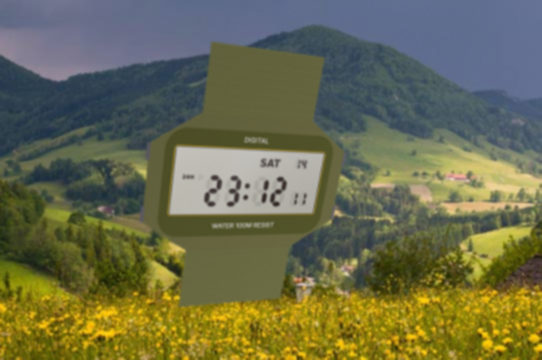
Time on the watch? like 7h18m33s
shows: 23h12m11s
